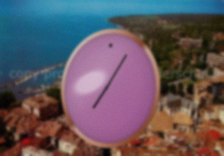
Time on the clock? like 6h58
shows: 7h05
